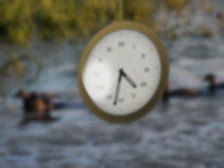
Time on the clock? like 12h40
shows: 4h32
